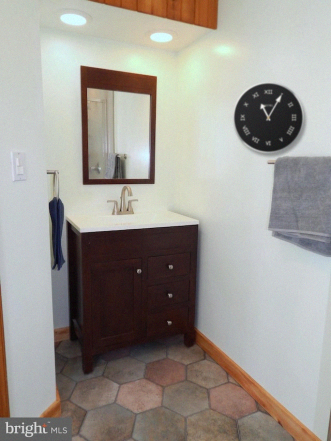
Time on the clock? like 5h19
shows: 11h05
